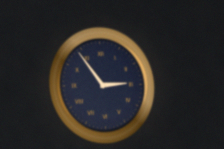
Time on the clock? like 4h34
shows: 2h54
